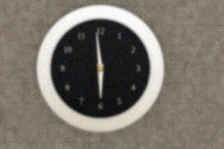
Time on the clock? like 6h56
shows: 5h59
